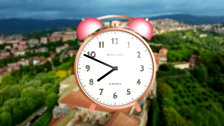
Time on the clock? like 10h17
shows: 7h49
